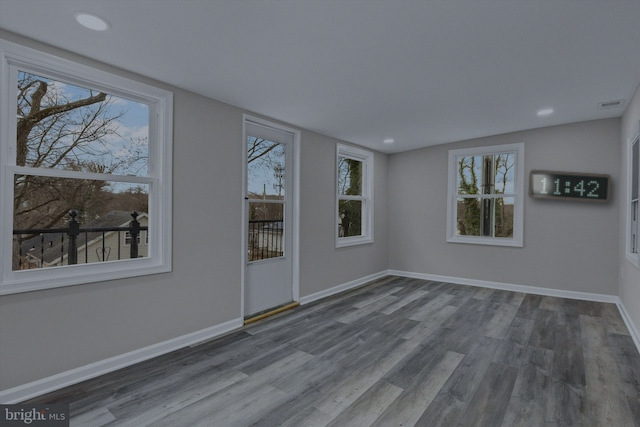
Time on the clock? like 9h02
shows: 11h42
